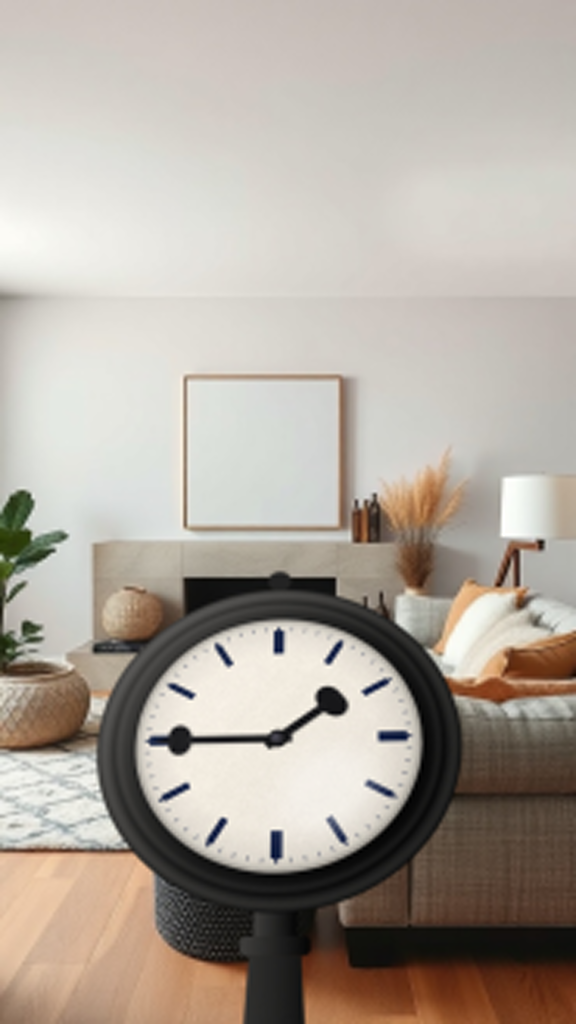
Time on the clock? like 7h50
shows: 1h45
